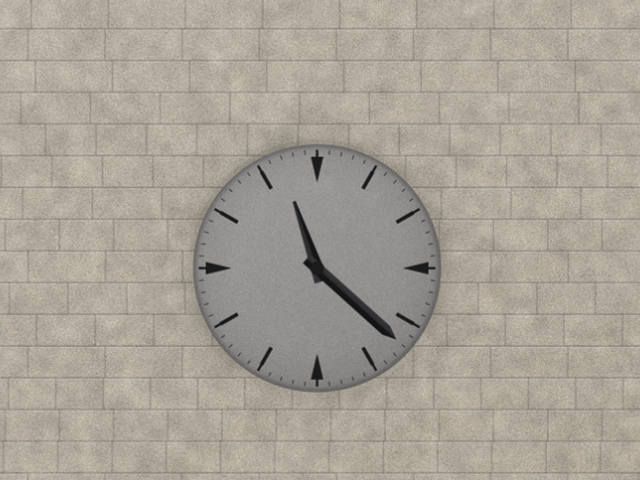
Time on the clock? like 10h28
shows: 11h22
